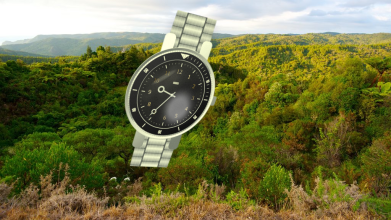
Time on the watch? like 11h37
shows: 9h36
